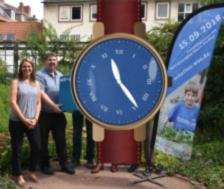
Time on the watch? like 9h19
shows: 11h24
